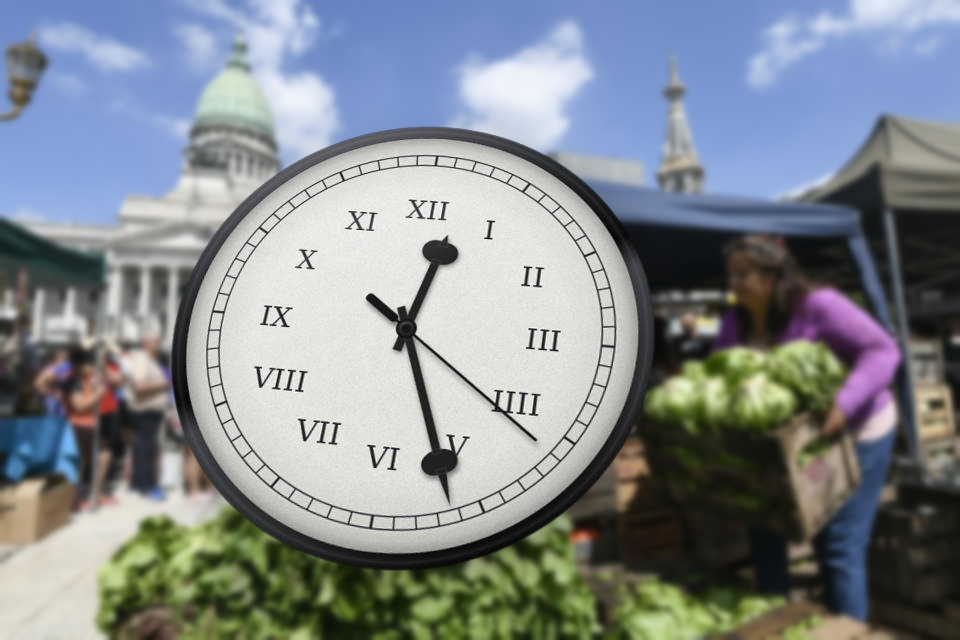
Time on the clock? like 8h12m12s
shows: 12h26m21s
